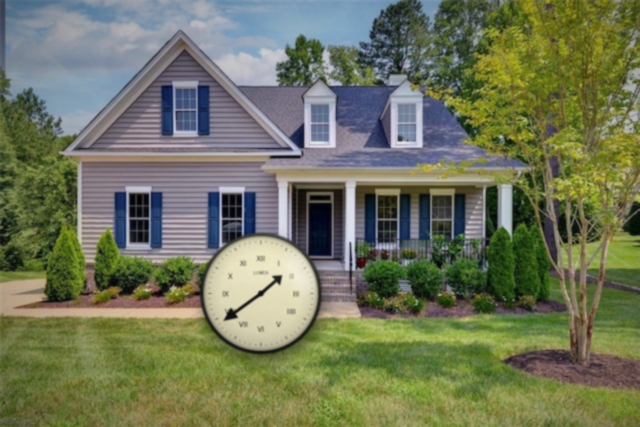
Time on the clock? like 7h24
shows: 1h39
